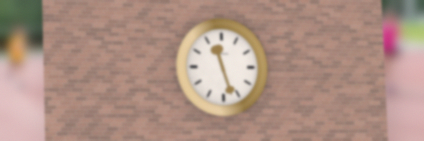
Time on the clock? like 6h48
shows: 11h27
